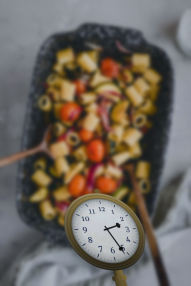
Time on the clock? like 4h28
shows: 2h26
